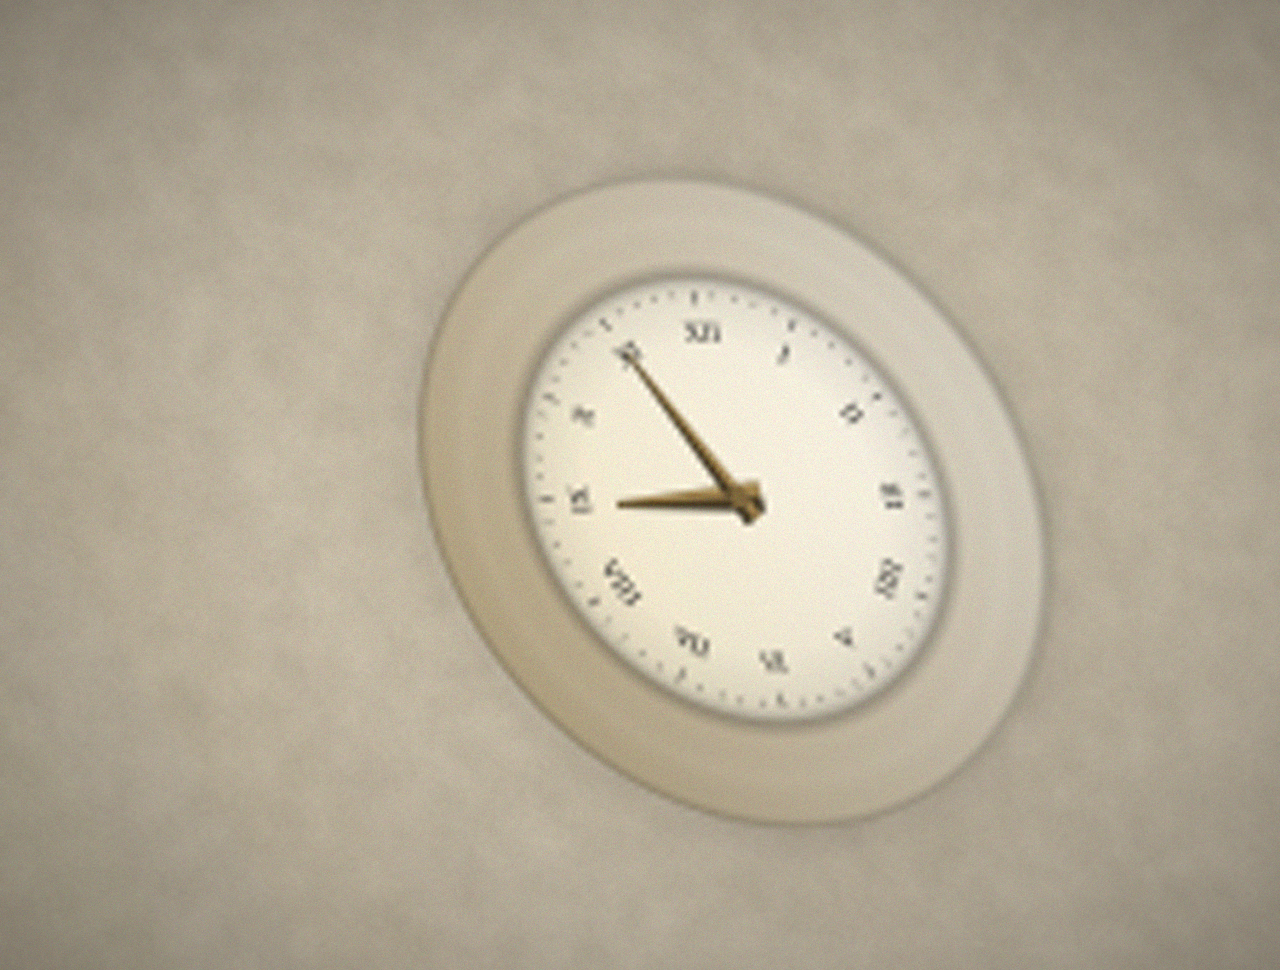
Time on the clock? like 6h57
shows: 8h55
